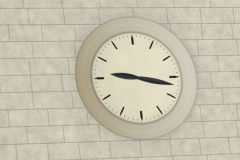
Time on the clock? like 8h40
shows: 9h17
